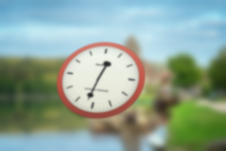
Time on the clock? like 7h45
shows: 12h32
